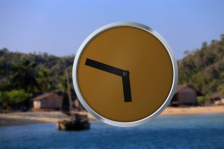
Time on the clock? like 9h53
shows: 5h48
